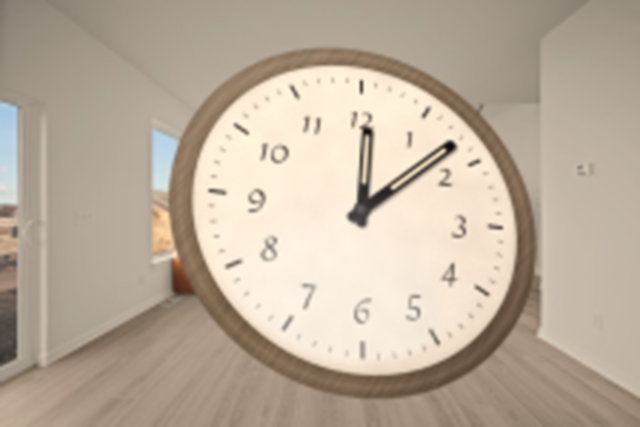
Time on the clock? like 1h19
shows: 12h08
